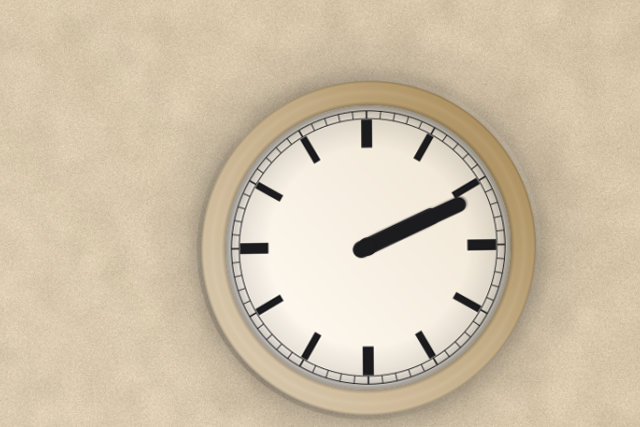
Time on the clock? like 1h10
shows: 2h11
